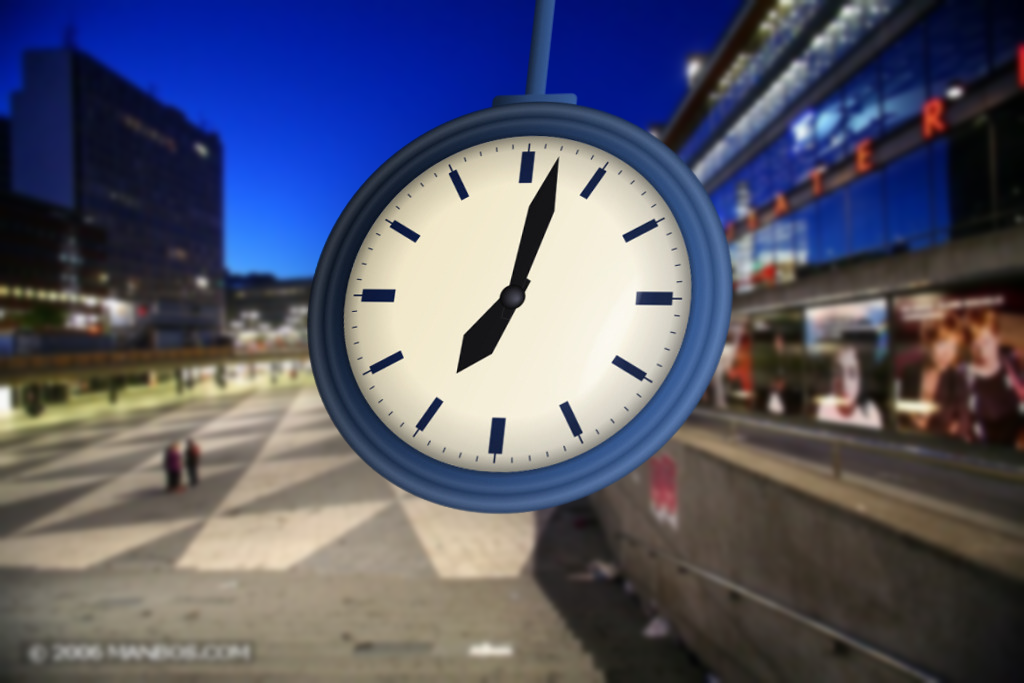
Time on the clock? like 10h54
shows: 7h02
